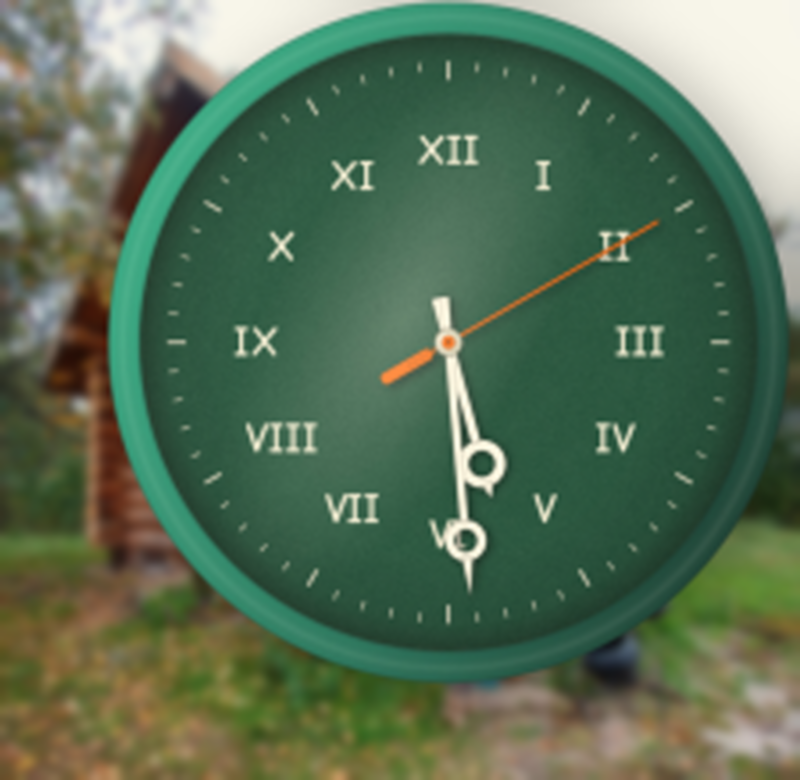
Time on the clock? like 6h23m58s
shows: 5h29m10s
